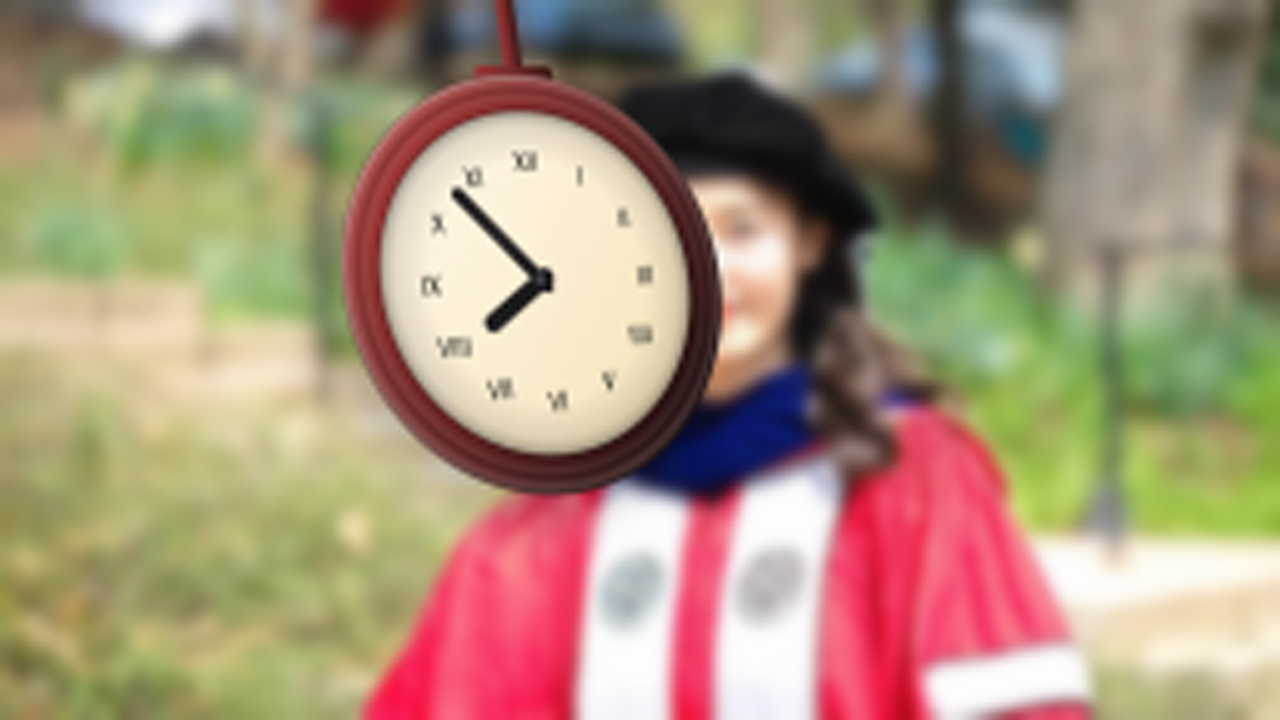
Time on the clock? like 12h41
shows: 7h53
